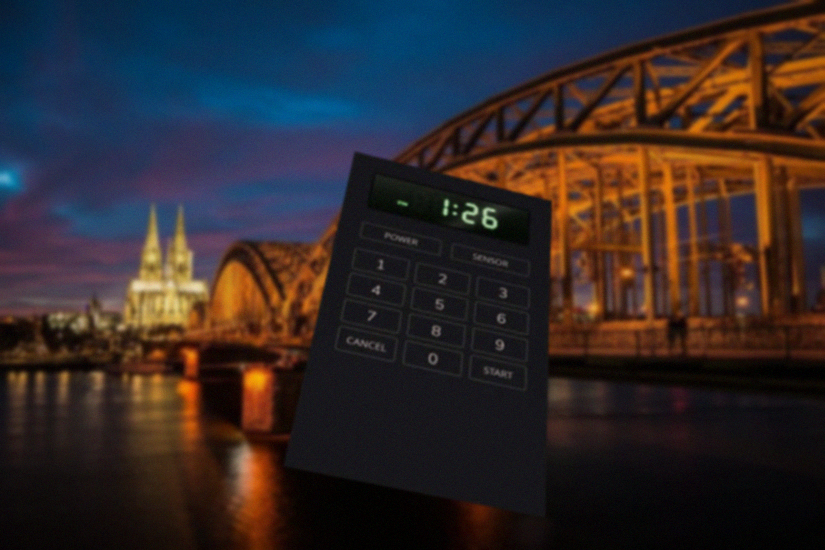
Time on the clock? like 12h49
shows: 1h26
